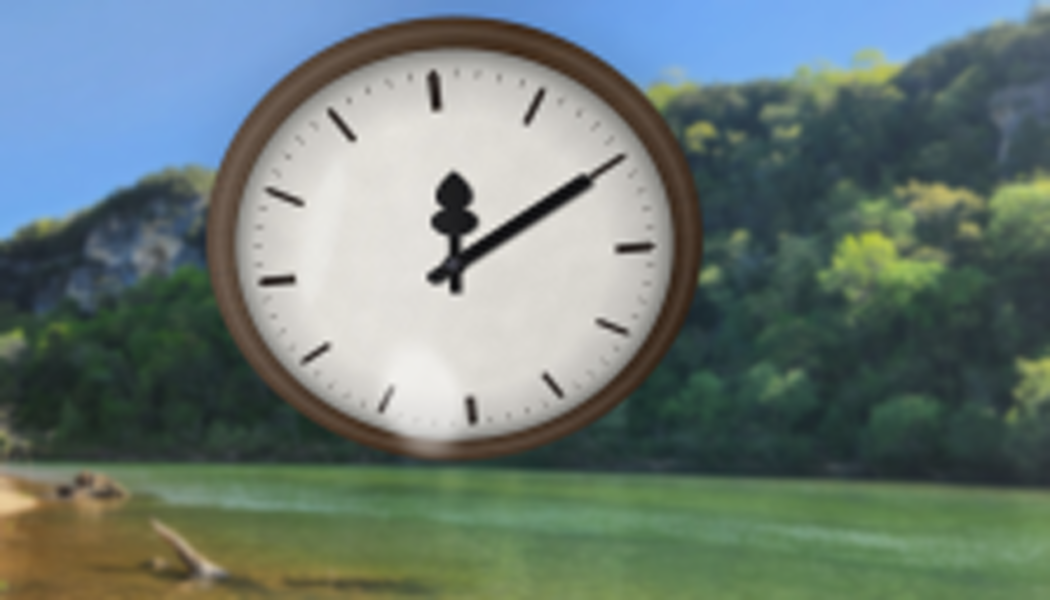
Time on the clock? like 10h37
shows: 12h10
